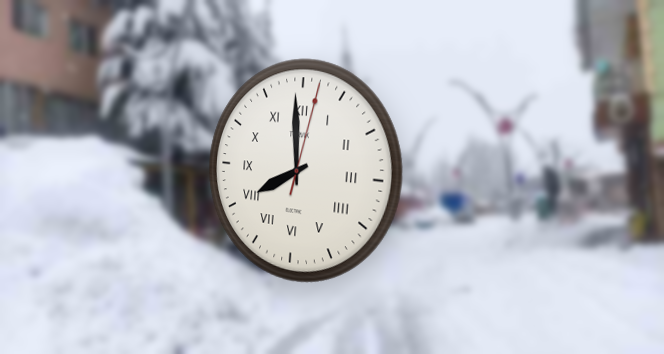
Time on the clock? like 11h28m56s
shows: 7h59m02s
